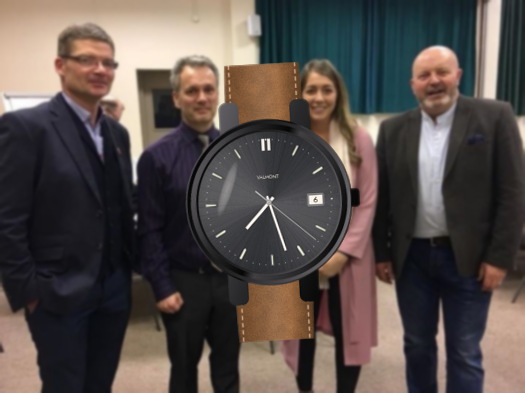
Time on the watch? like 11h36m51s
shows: 7h27m22s
